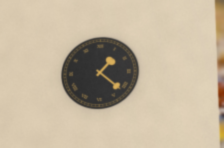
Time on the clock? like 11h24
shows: 1h22
